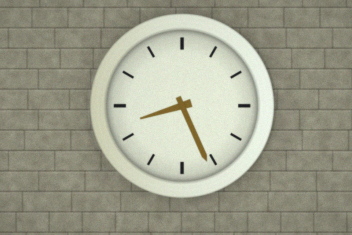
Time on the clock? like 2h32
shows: 8h26
